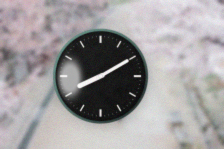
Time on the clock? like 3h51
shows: 8h10
